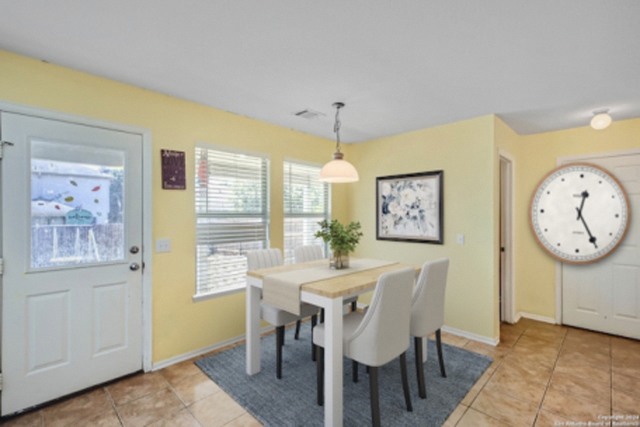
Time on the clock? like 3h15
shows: 12h25
